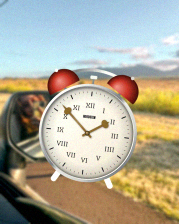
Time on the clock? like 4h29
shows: 1h52
